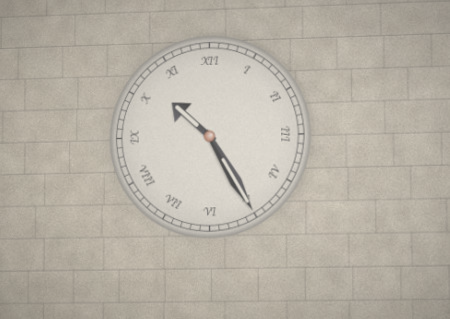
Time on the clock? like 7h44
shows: 10h25
